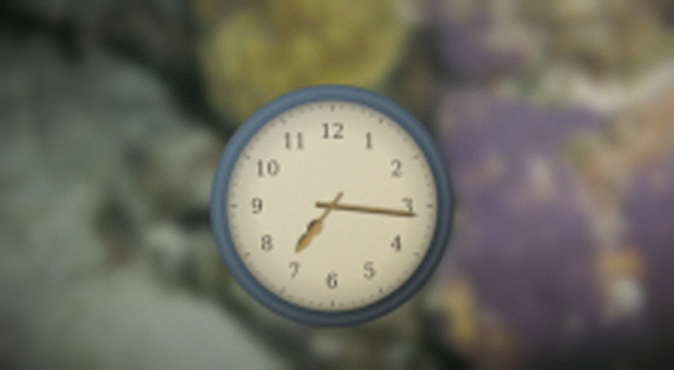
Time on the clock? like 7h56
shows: 7h16
